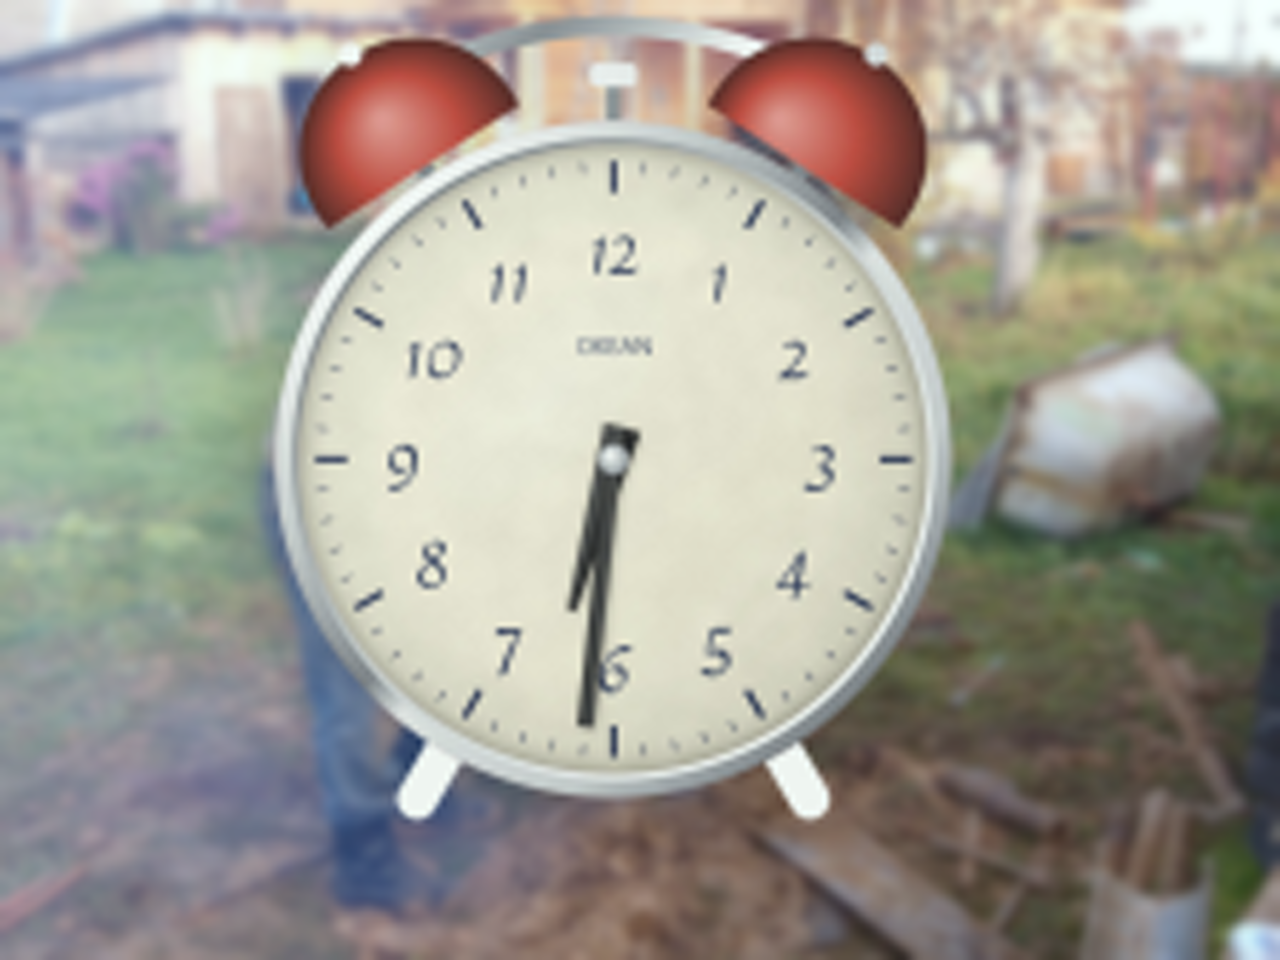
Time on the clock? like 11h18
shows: 6h31
